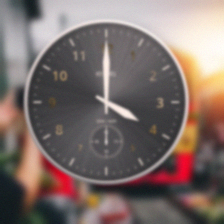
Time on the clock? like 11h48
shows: 4h00
